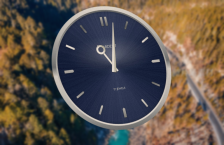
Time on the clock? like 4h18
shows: 11h02
